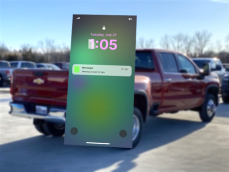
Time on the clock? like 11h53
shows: 1h05
